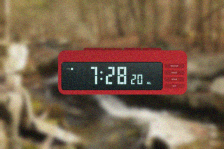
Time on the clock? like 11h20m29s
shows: 7h28m20s
